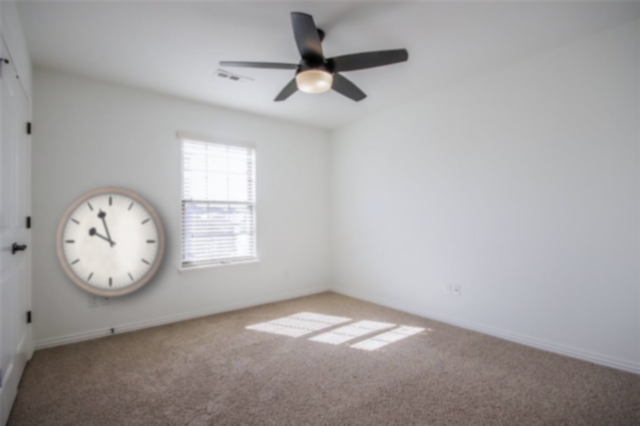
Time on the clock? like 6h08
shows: 9h57
